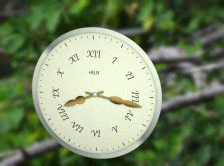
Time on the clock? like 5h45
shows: 8h17
